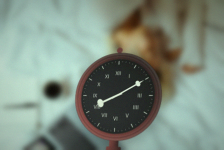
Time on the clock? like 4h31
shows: 8h10
